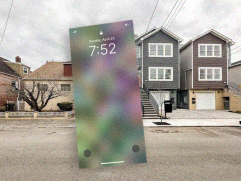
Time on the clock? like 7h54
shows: 7h52
